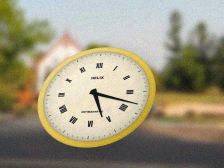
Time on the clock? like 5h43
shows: 5h18
